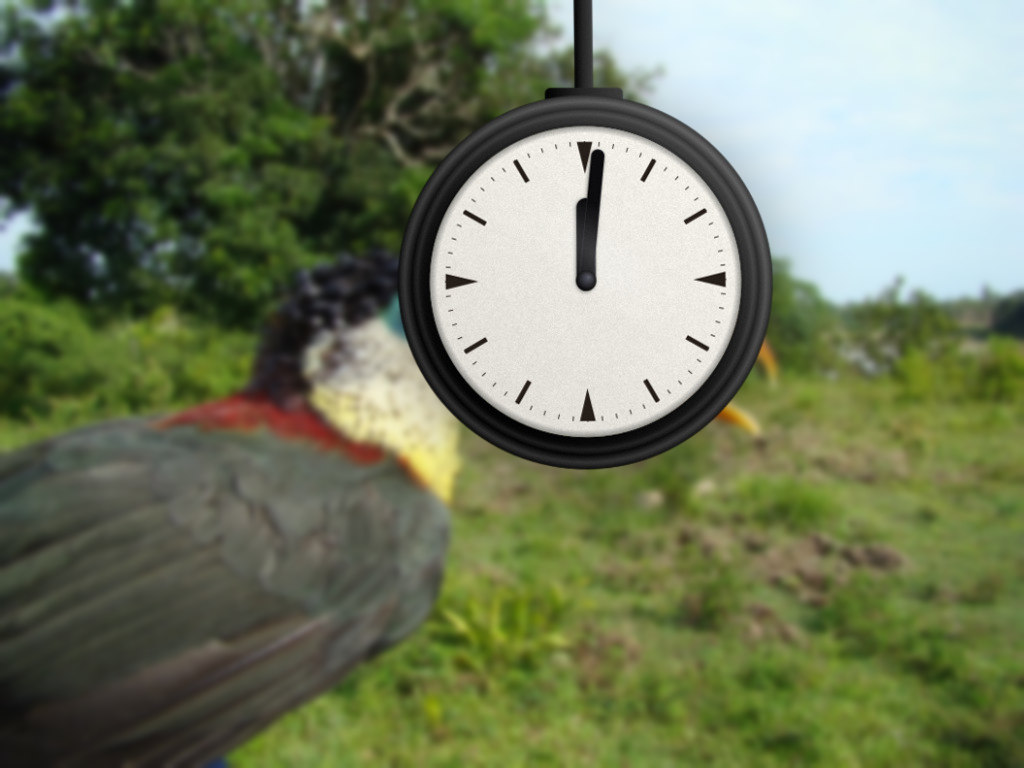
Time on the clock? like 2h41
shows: 12h01
